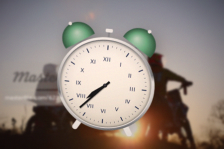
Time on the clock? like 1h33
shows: 7h37
